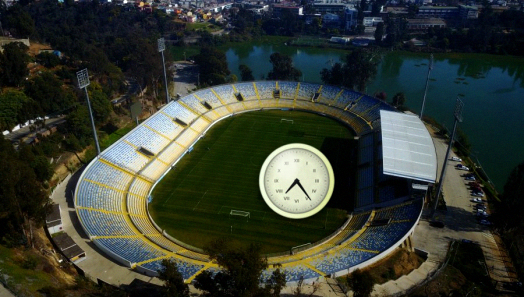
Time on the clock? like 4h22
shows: 7h24
